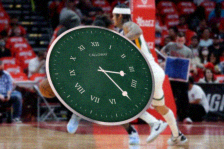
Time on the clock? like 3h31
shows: 3h25
